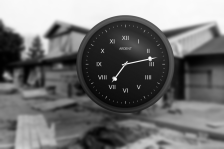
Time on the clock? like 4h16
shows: 7h13
